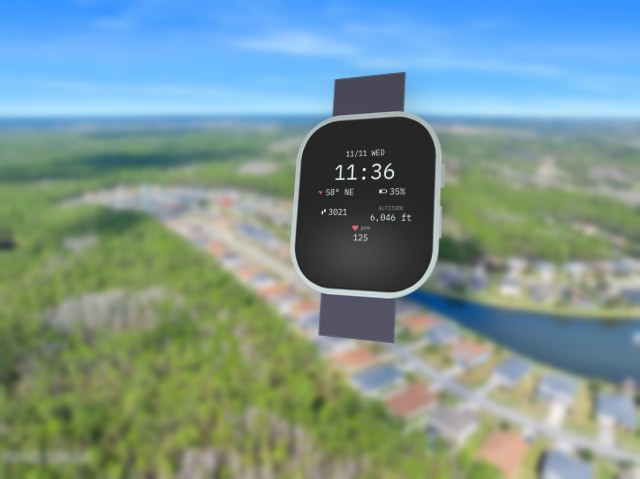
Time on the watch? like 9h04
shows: 11h36
